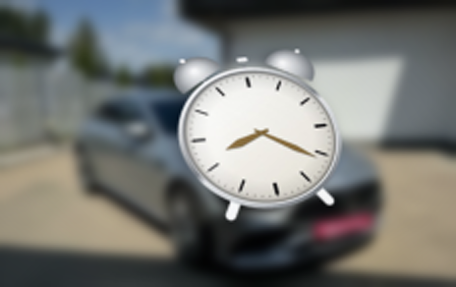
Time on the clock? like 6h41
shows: 8h21
